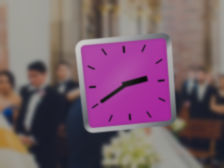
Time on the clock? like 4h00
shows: 2h40
